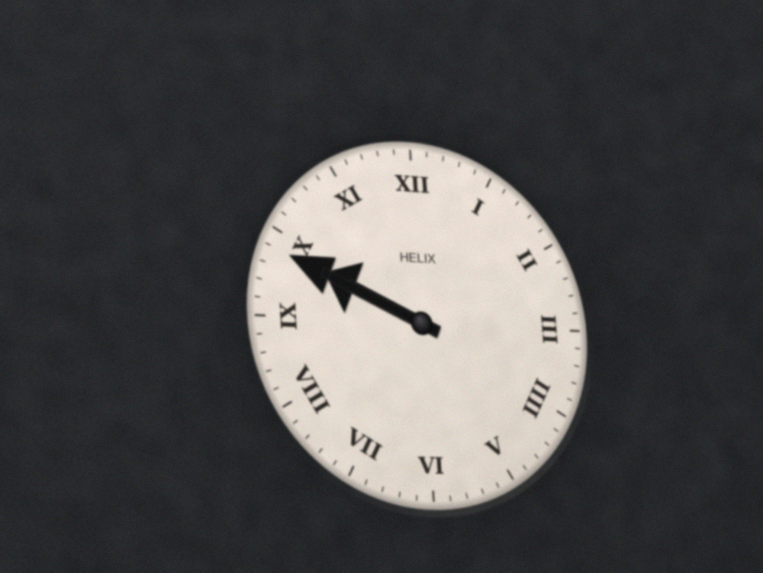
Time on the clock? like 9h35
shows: 9h49
